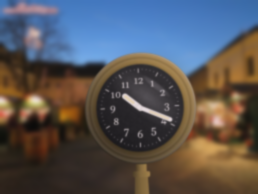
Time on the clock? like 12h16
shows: 10h19
